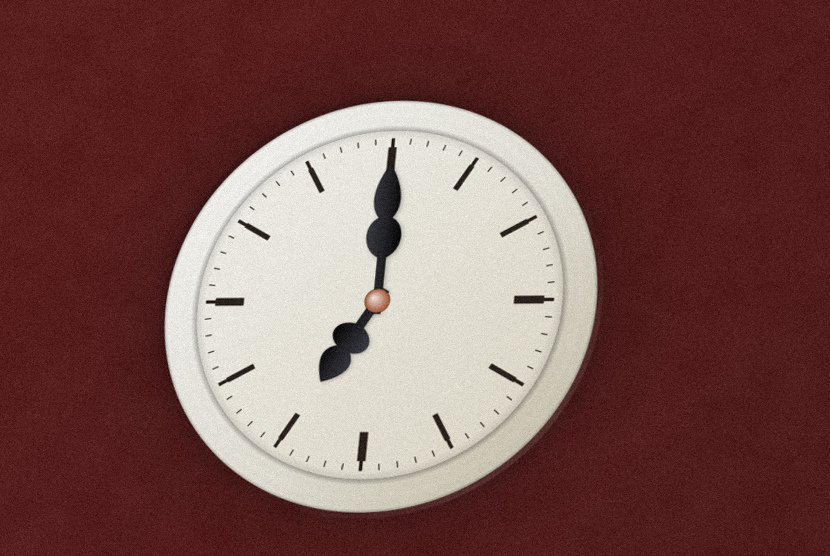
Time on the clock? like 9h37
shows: 7h00
